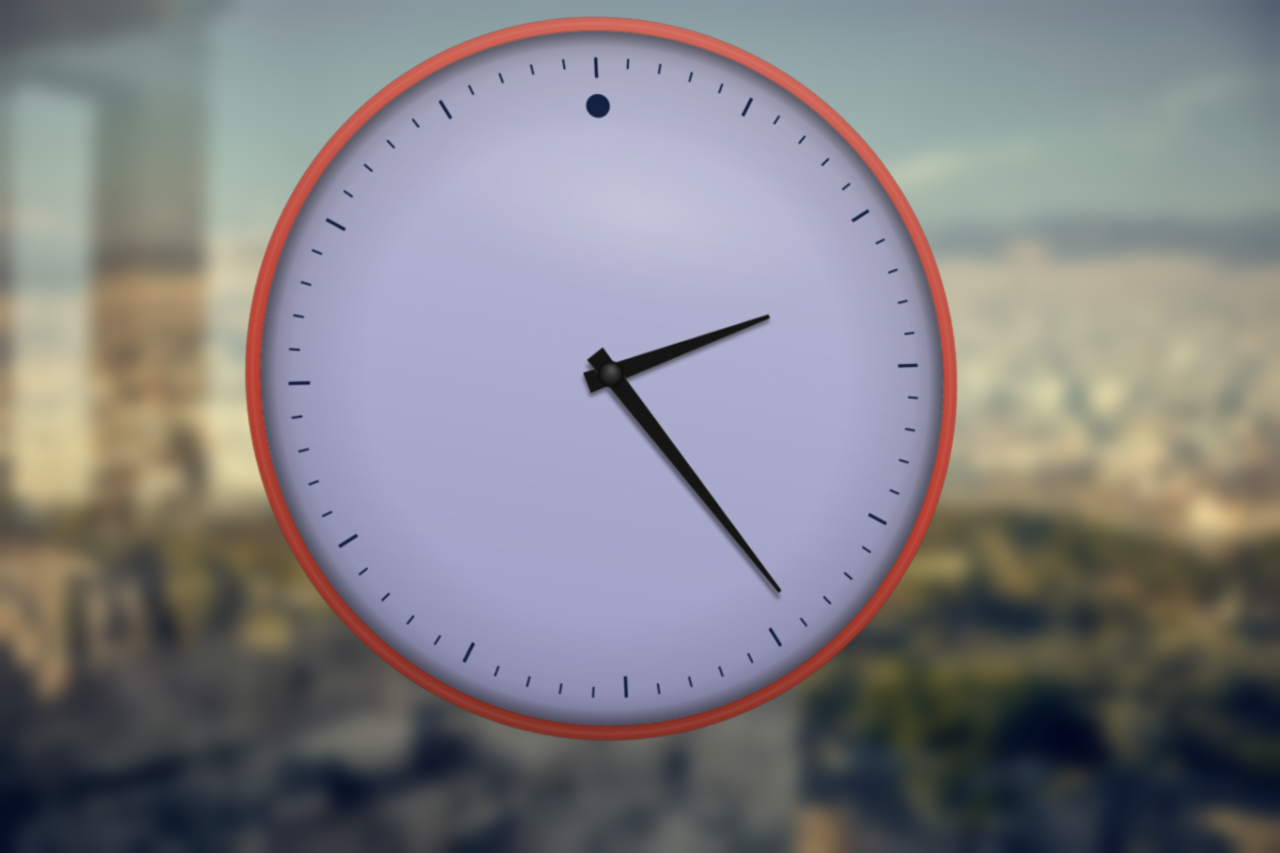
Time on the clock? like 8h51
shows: 2h24
